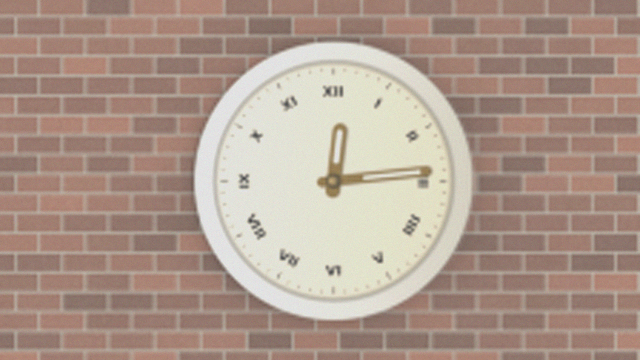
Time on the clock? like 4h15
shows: 12h14
